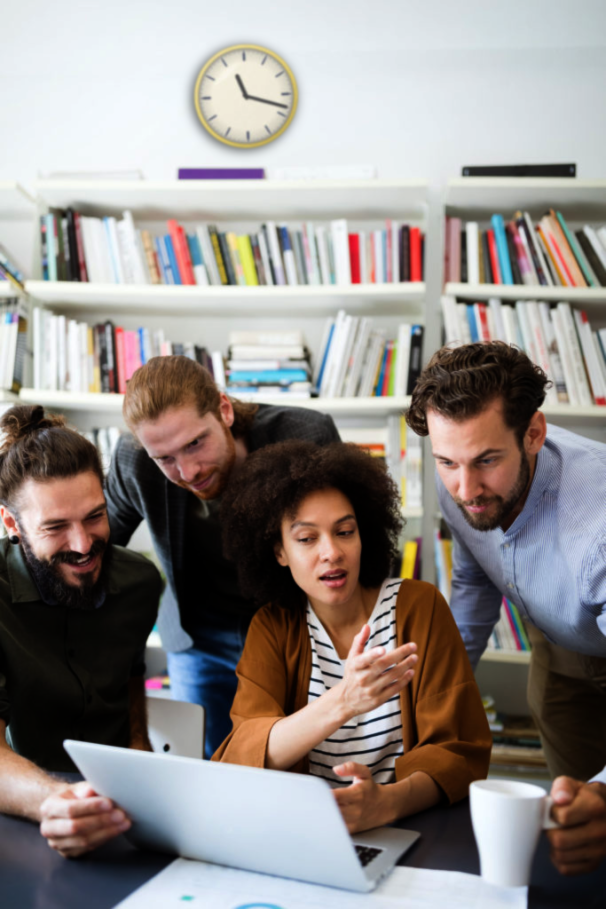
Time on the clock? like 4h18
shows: 11h18
